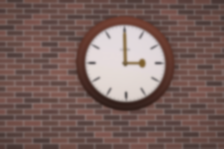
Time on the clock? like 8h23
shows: 3h00
